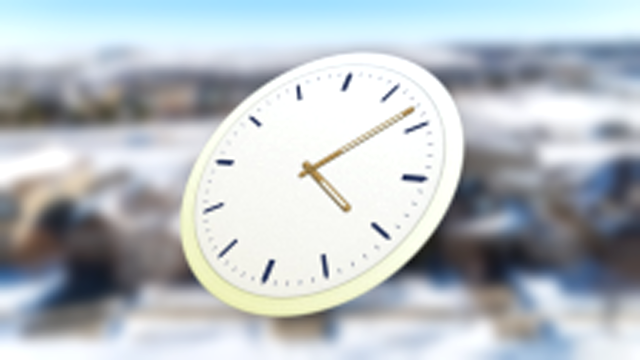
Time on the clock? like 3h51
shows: 4h08
